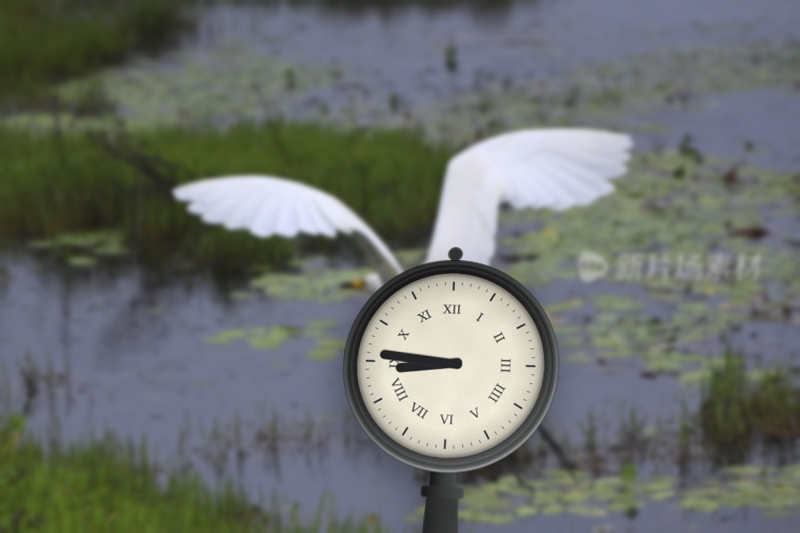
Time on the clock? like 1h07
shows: 8h46
